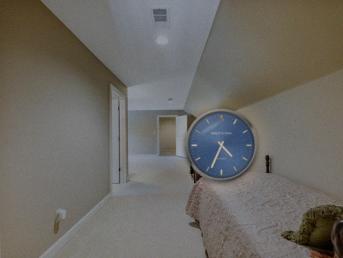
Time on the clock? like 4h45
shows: 4h34
